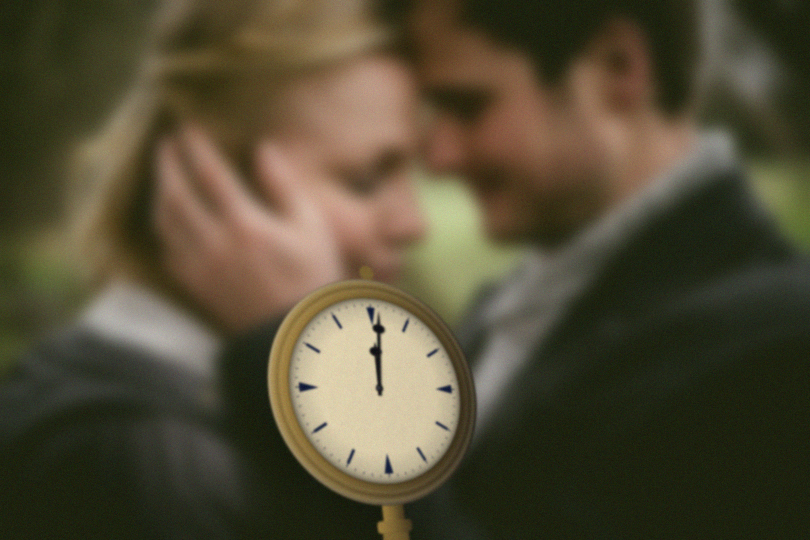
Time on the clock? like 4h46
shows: 12h01
